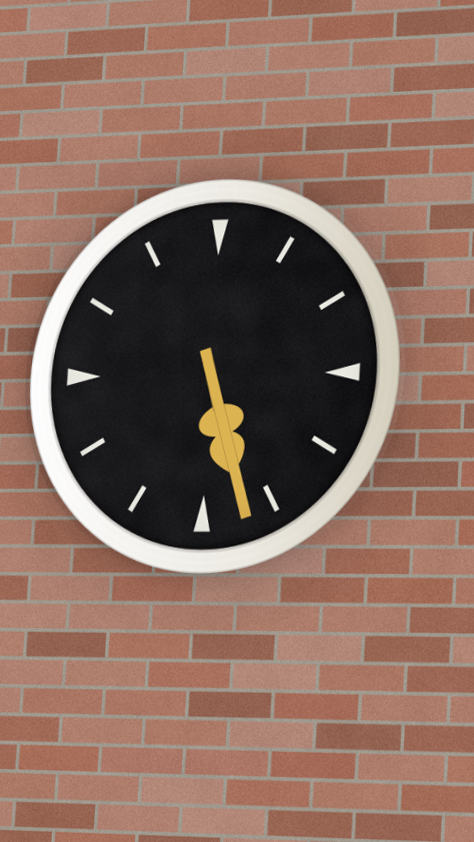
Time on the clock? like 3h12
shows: 5h27
